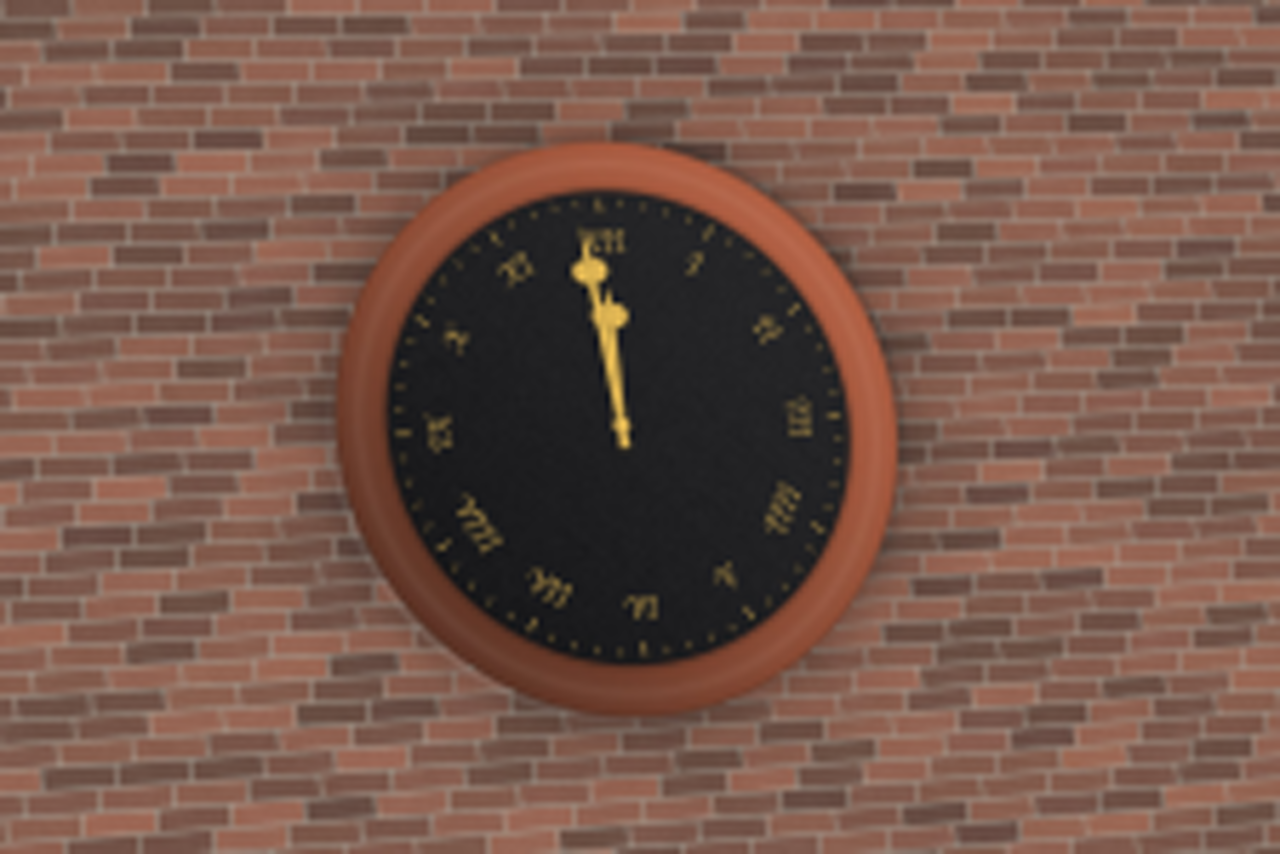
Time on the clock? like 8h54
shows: 11h59
